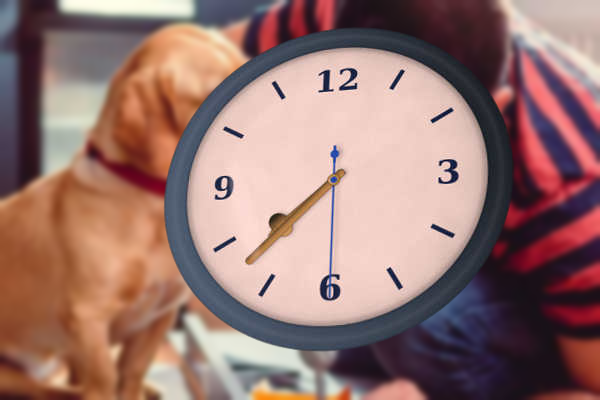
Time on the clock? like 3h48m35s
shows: 7h37m30s
